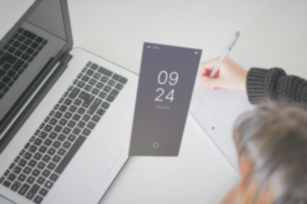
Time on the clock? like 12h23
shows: 9h24
